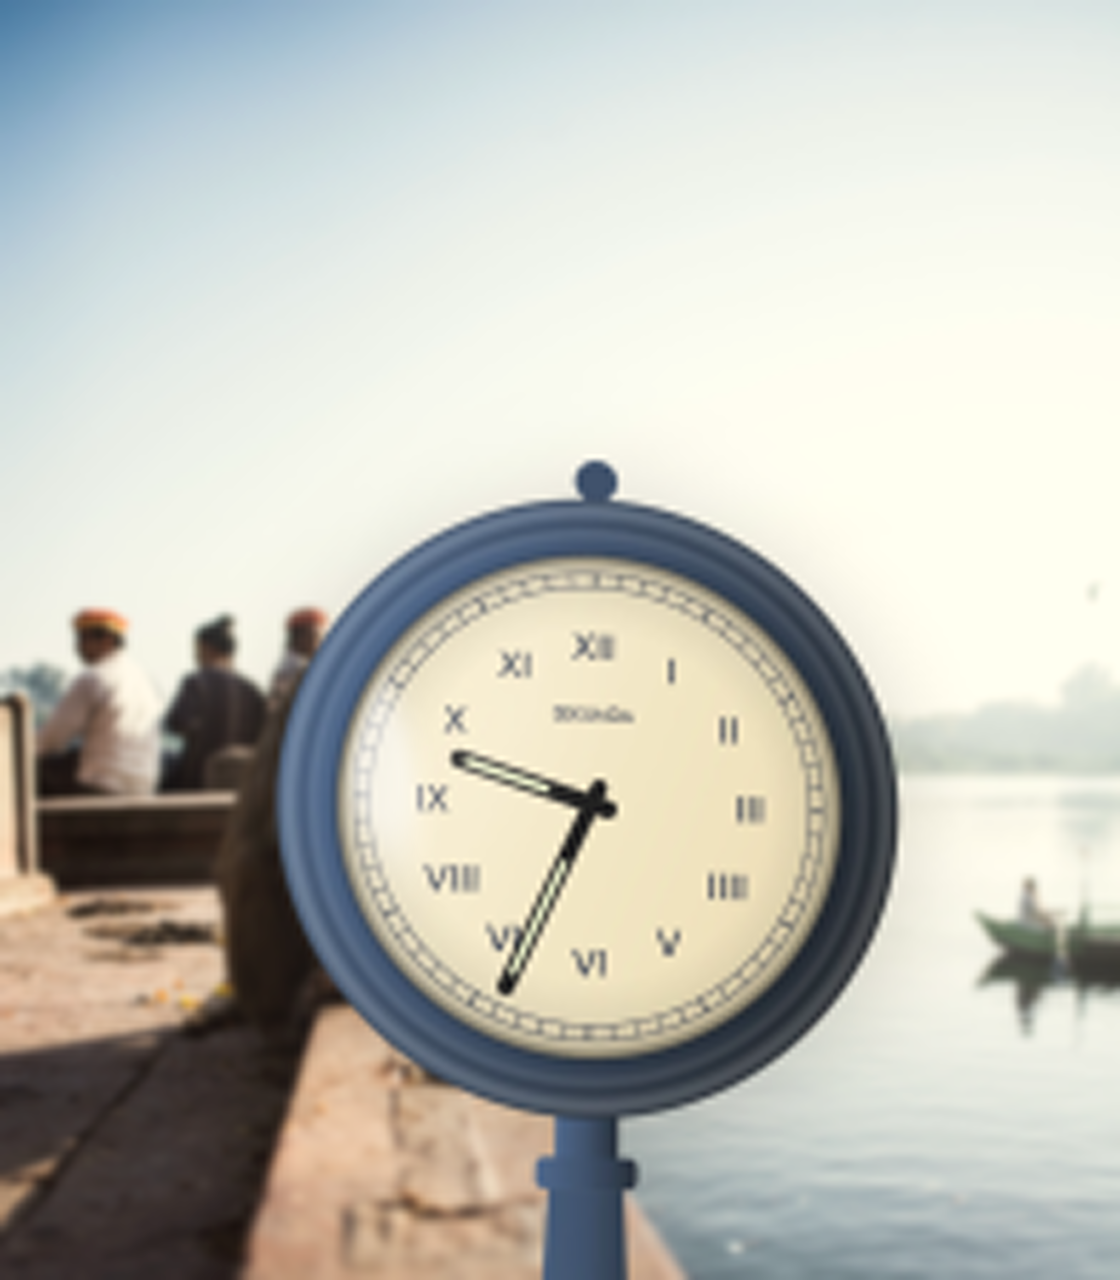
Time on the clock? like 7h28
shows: 9h34
